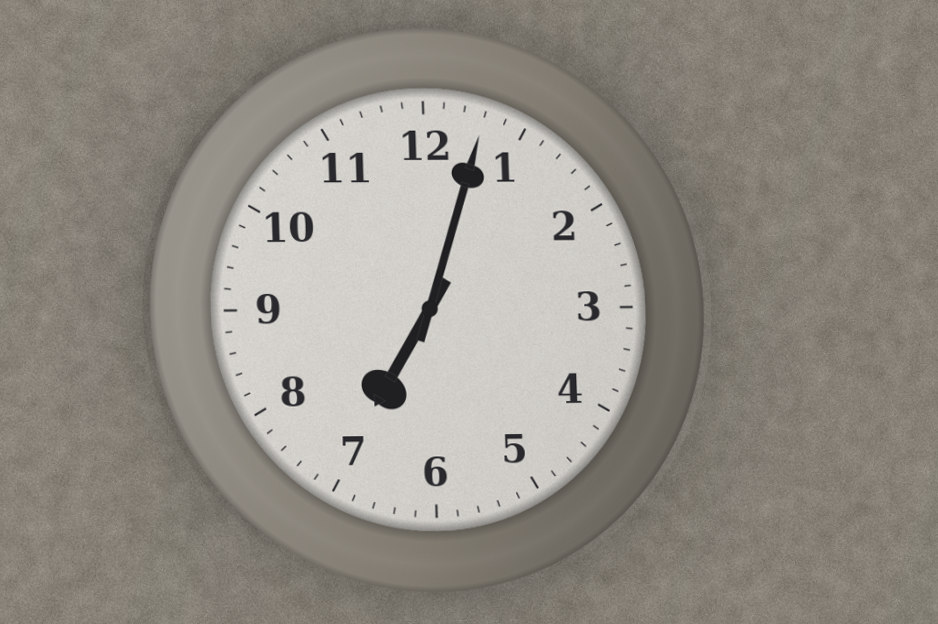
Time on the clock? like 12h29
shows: 7h03
